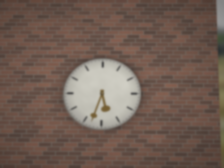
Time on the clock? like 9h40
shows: 5h33
